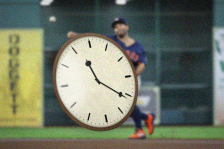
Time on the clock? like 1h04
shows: 11h21
